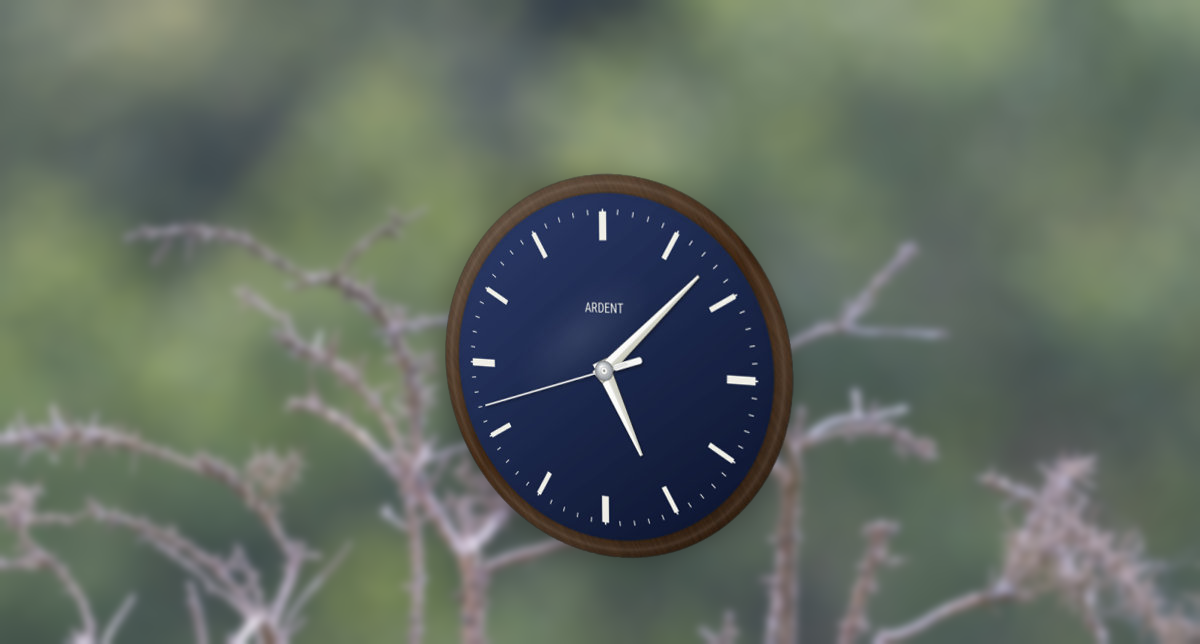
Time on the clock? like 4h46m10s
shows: 5h07m42s
